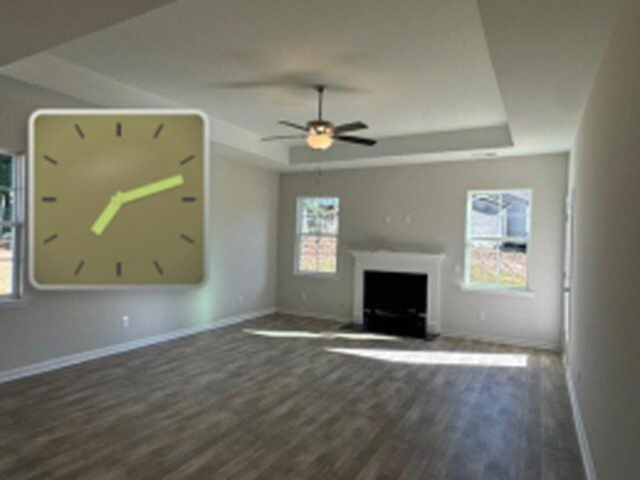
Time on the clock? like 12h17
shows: 7h12
